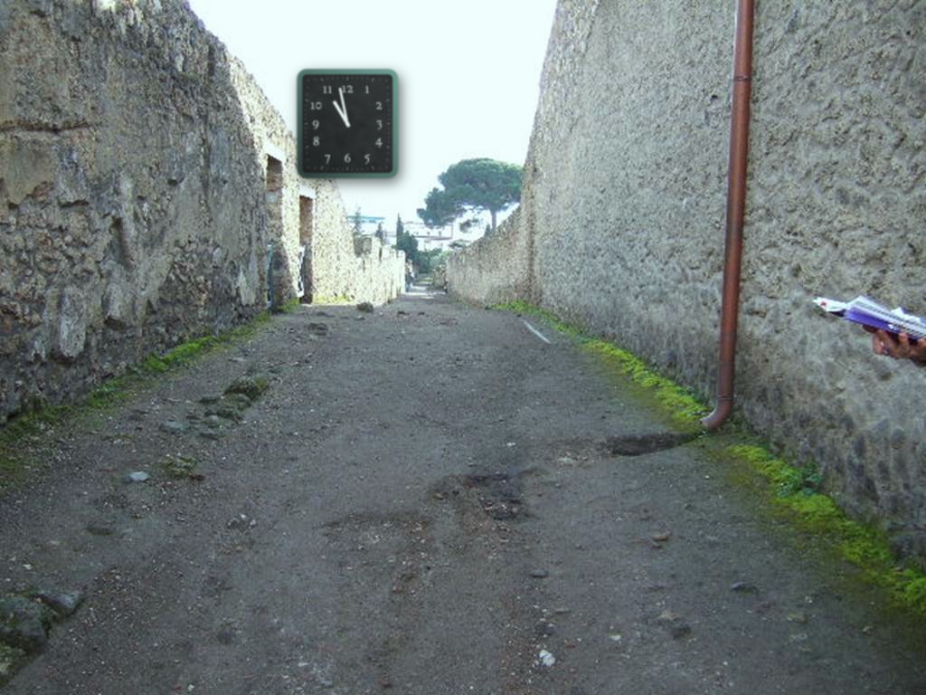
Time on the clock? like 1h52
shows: 10h58
